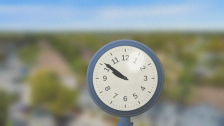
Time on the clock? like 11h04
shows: 9h51
